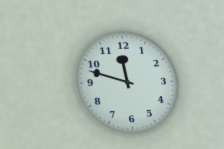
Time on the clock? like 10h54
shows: 11h48
